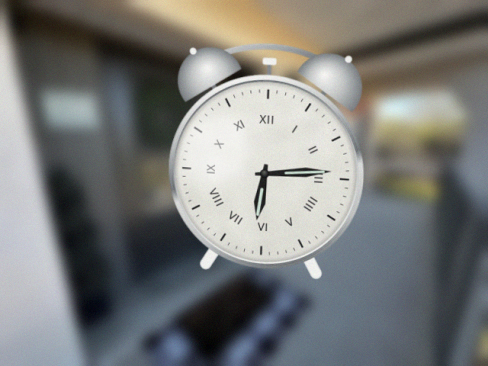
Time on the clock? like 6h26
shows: 6h14
